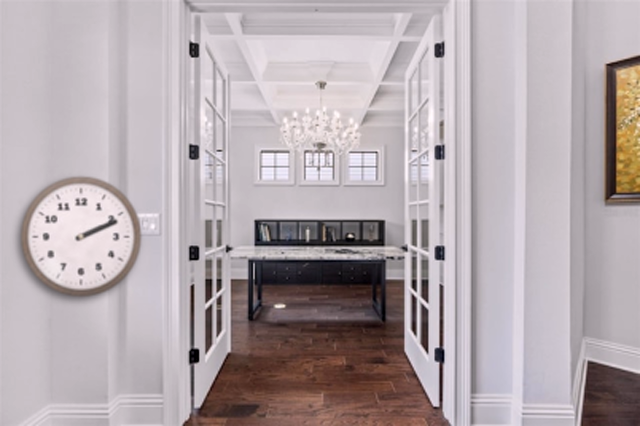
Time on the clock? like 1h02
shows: 2h11
